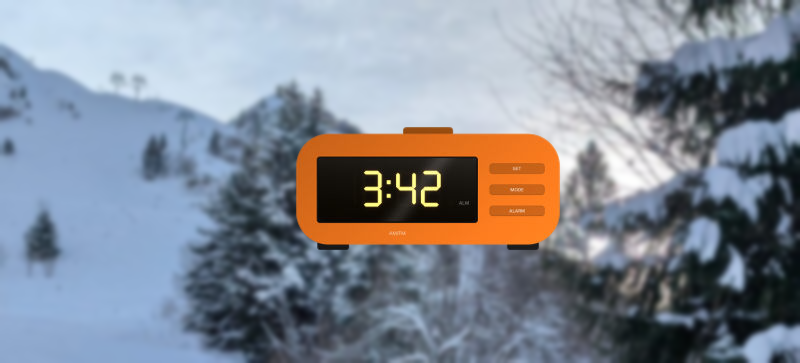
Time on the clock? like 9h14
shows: 3h42
